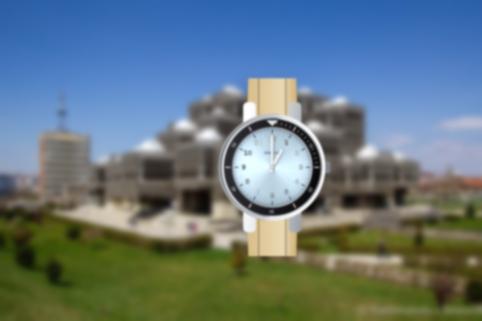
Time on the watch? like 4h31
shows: 1h00
